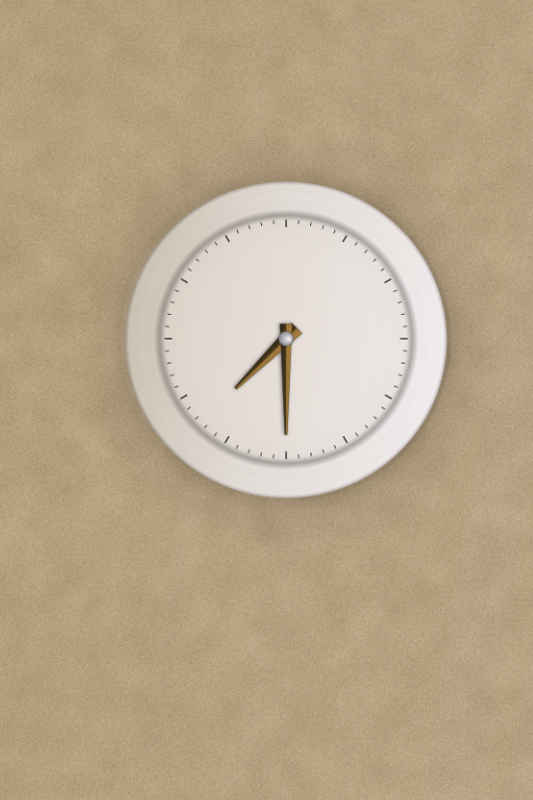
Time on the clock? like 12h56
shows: 7h30
